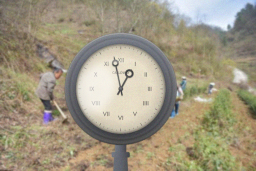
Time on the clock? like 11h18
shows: 12h58
